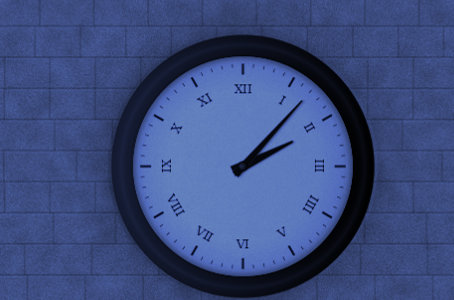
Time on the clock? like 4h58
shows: 2h07
